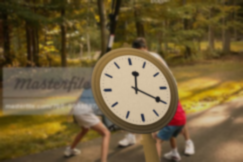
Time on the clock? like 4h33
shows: 12h20
